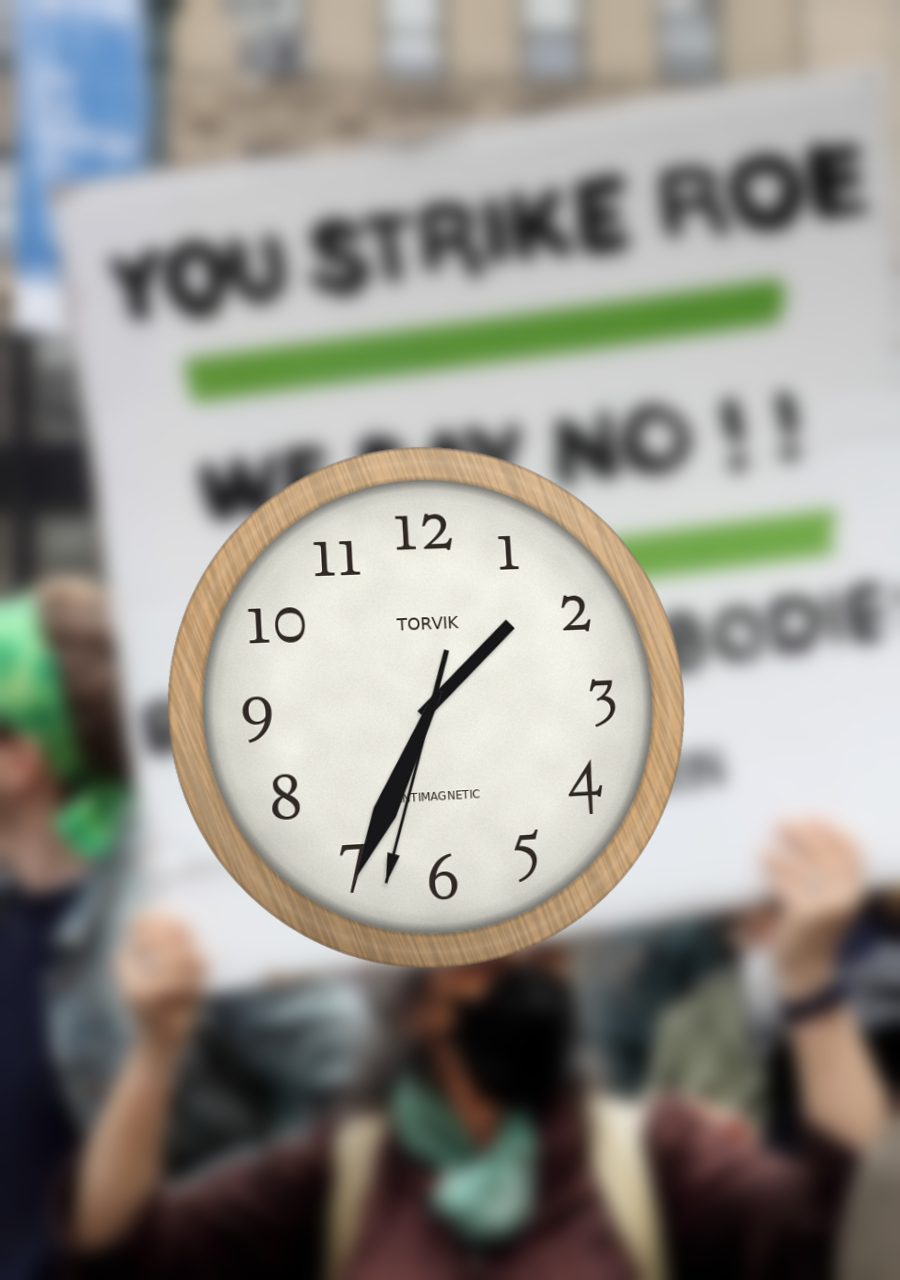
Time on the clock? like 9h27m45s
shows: 1h34m33s
